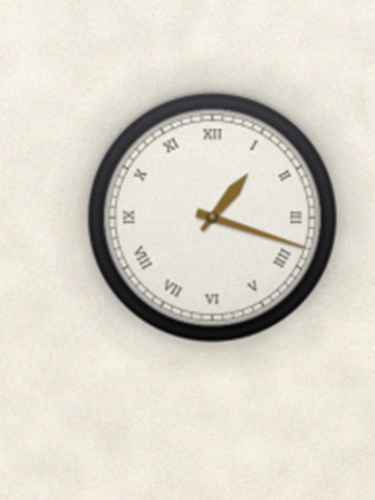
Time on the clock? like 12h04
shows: 1h18
